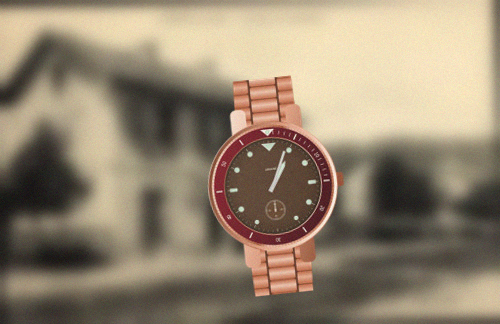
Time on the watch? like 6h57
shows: 1h04
